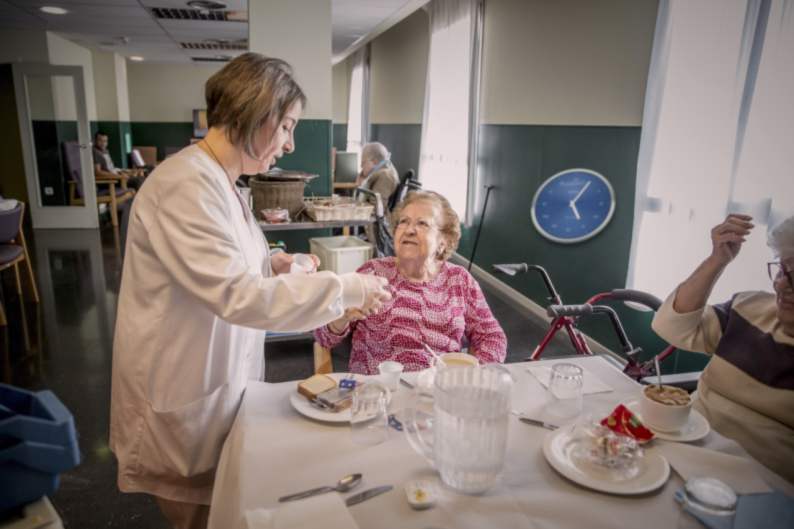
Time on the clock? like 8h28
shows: 5h05
